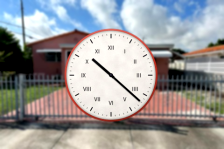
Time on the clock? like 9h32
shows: 10h22
